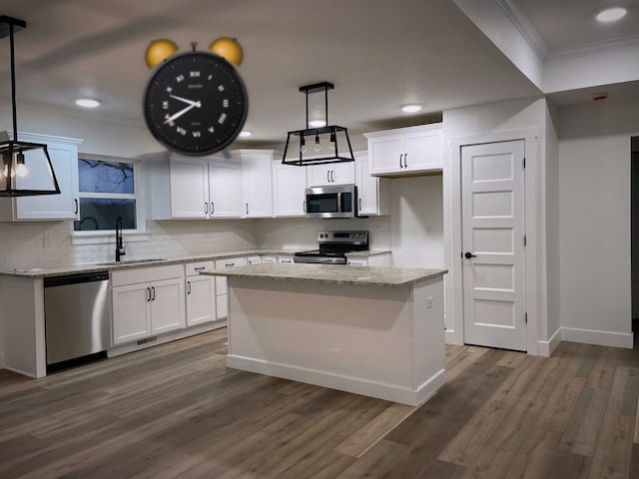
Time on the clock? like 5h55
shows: 9h40
